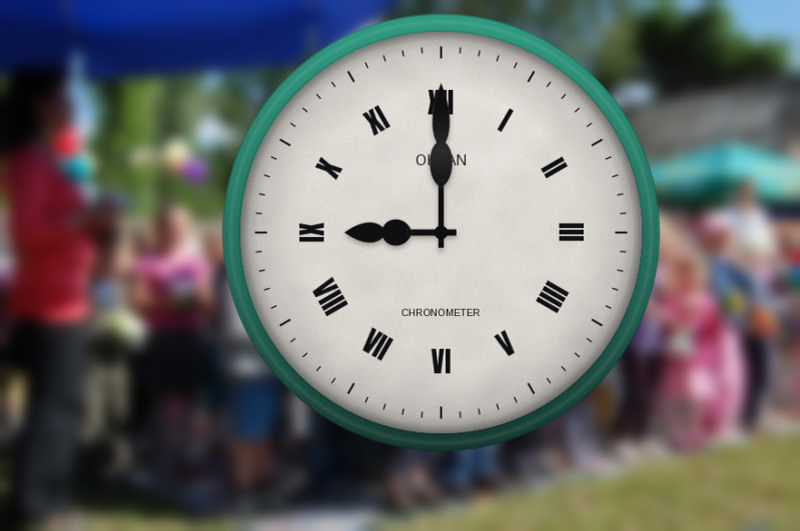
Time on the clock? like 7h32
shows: 9h00
